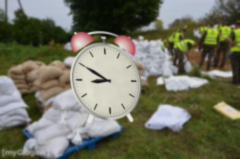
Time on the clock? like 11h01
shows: 8h50
